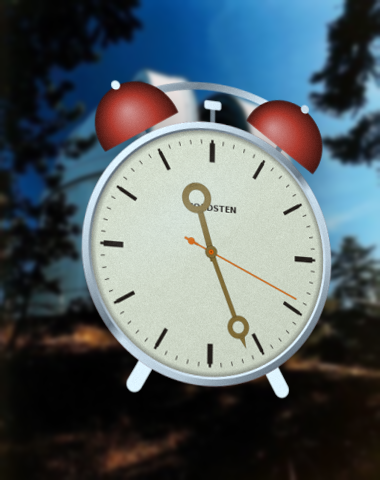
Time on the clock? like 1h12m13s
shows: 11h26m19s
